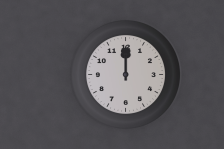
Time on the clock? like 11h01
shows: 12h00
